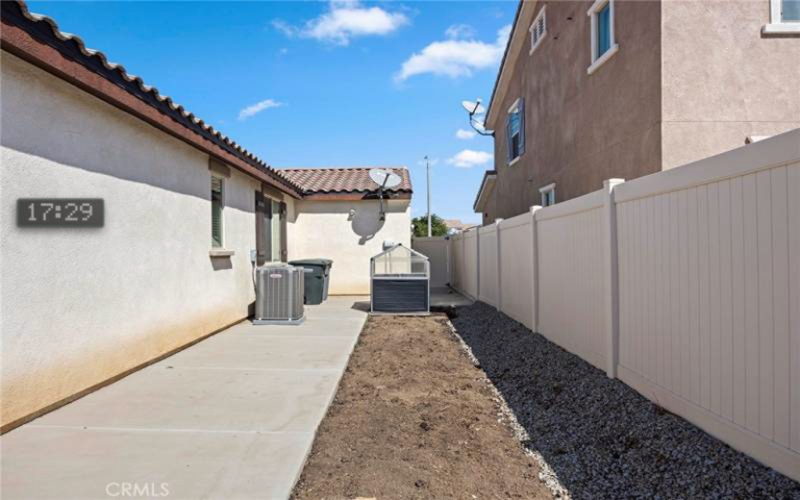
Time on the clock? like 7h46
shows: 17h29
